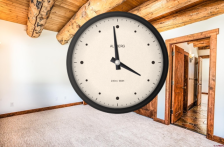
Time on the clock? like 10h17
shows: 3h59
